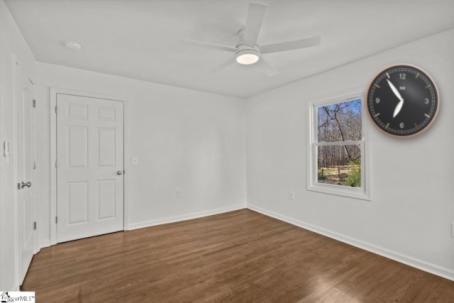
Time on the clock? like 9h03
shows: 6h54
